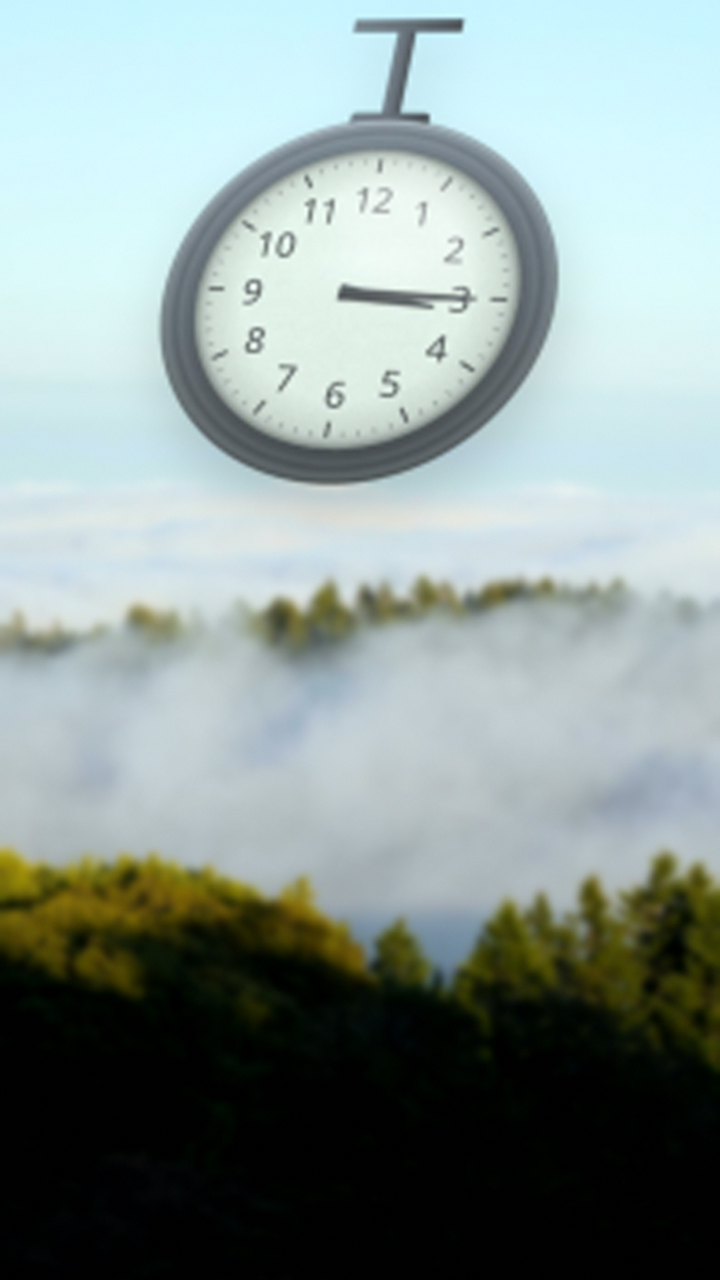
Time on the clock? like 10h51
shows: 3h15
